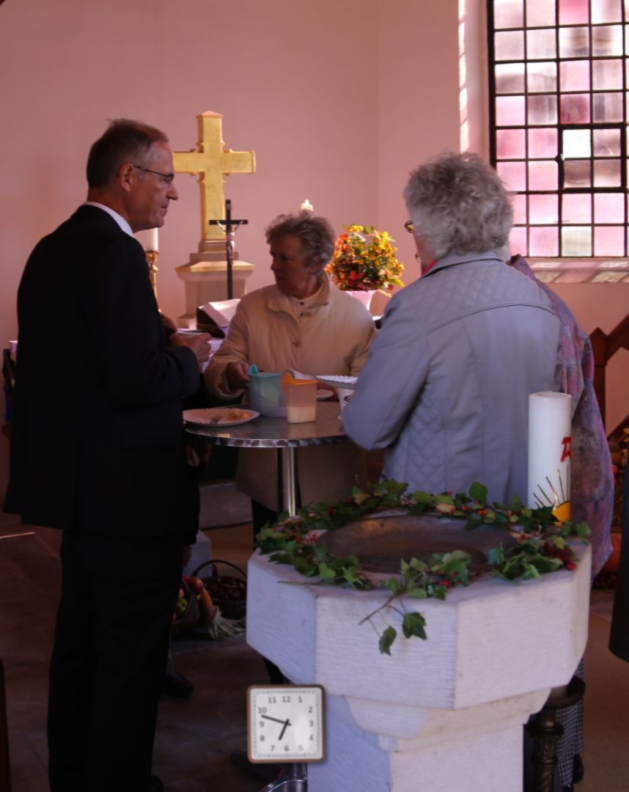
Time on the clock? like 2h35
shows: 6h48
